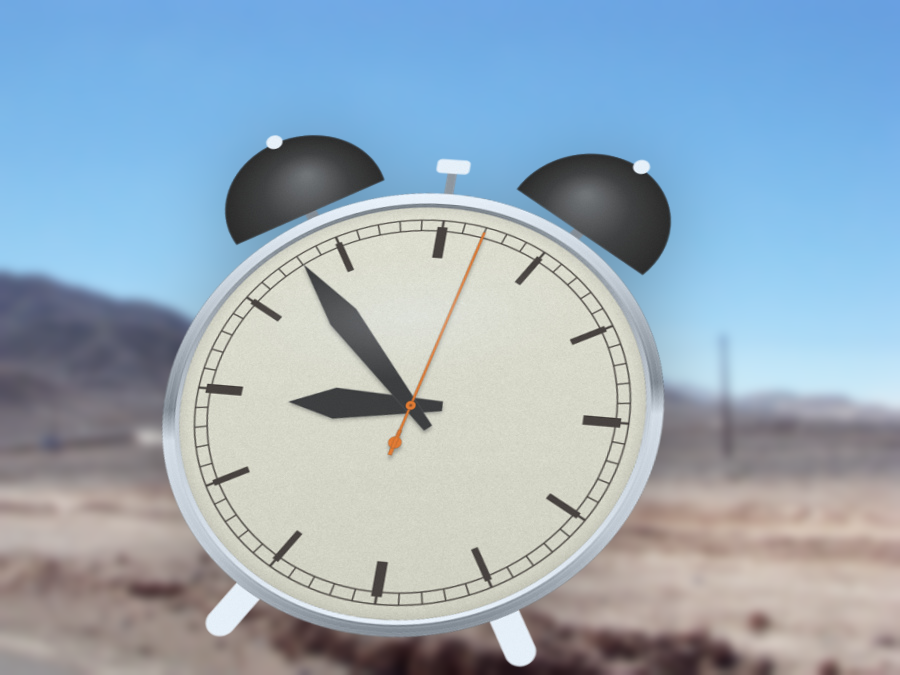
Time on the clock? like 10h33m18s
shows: 8h53m02s
